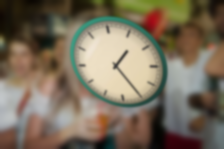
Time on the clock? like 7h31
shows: 1h25
